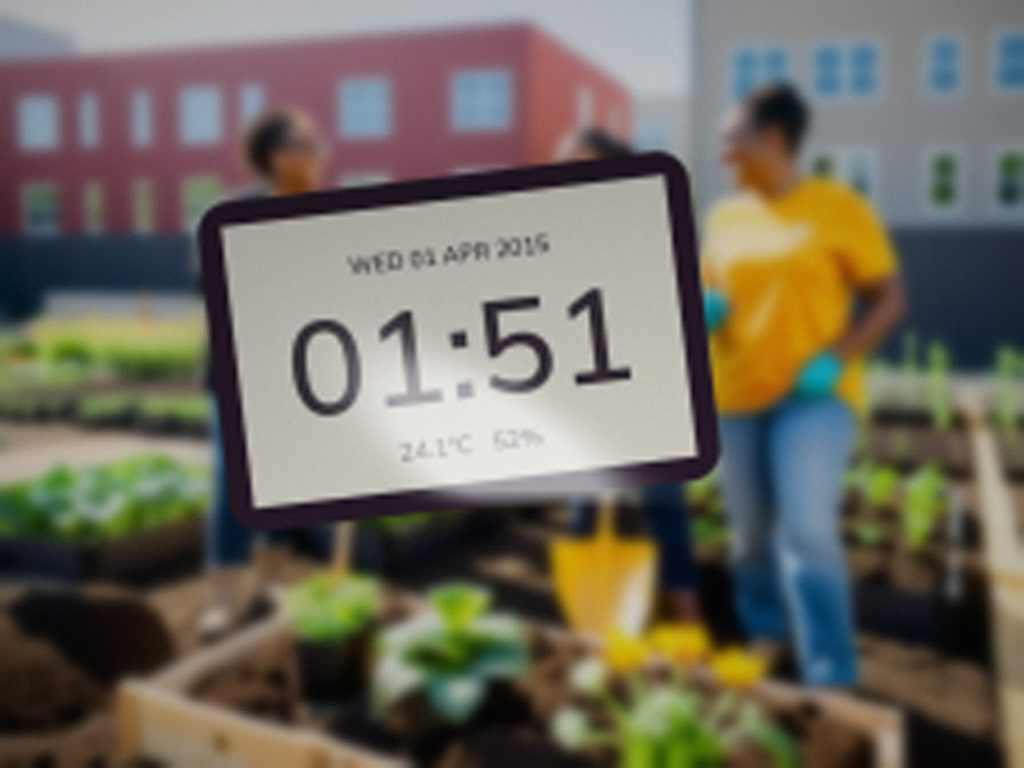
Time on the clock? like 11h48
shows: 1h51
